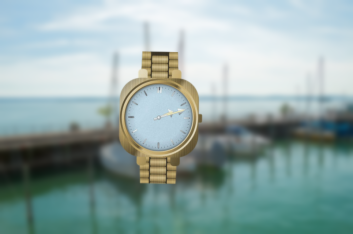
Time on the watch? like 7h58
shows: 2h12
